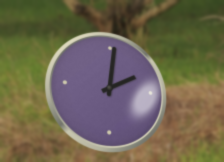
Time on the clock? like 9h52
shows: 2h01
